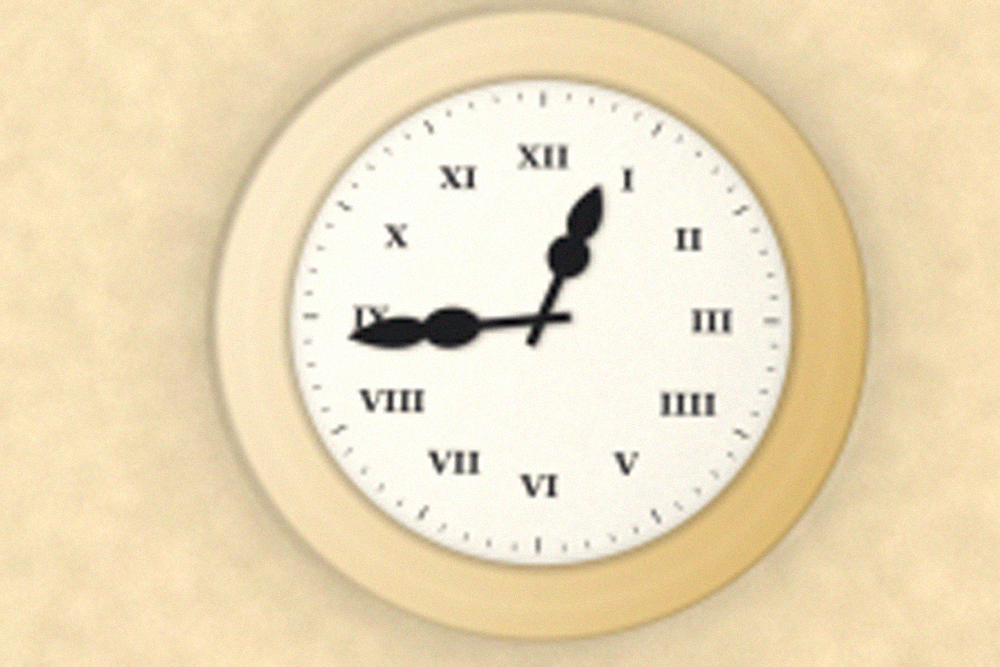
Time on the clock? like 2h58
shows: 12h44
